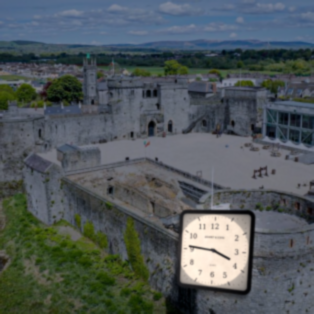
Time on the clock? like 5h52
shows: 3h46
